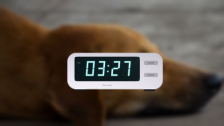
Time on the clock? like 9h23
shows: 3h27
